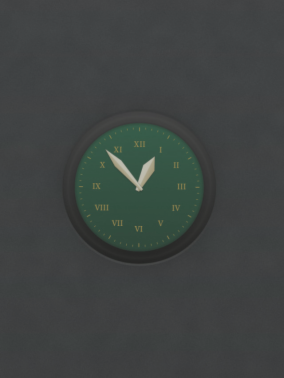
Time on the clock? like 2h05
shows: 12h53
